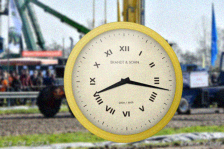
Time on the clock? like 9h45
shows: 8h17
